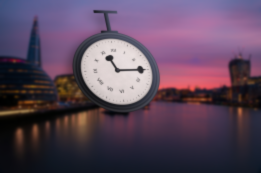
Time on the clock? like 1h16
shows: 11h15
